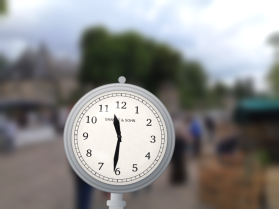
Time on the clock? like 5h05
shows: 11h31
